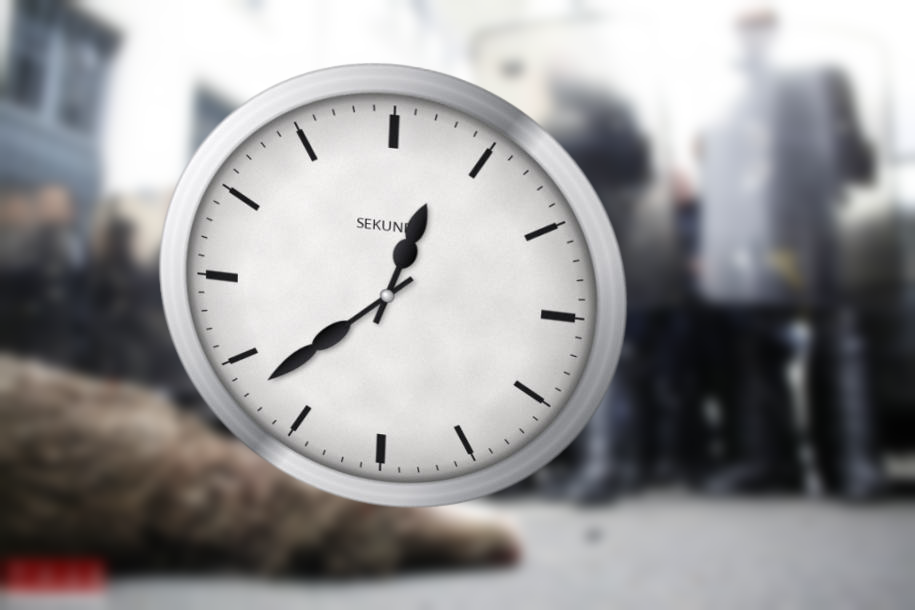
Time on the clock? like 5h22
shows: 12h38
